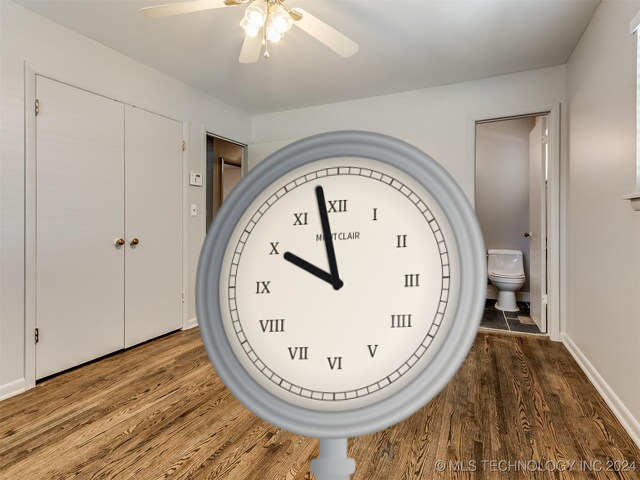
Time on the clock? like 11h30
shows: 9h58
